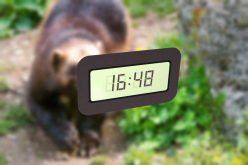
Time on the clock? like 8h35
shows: 16h48
